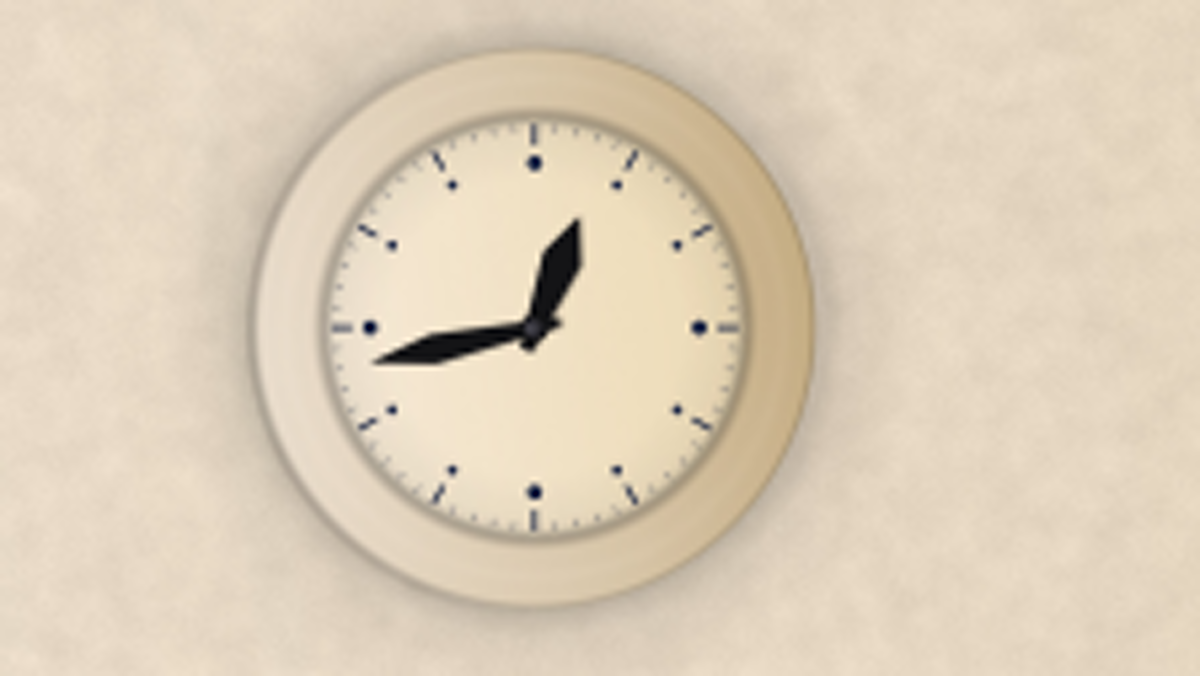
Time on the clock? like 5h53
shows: 12h43
